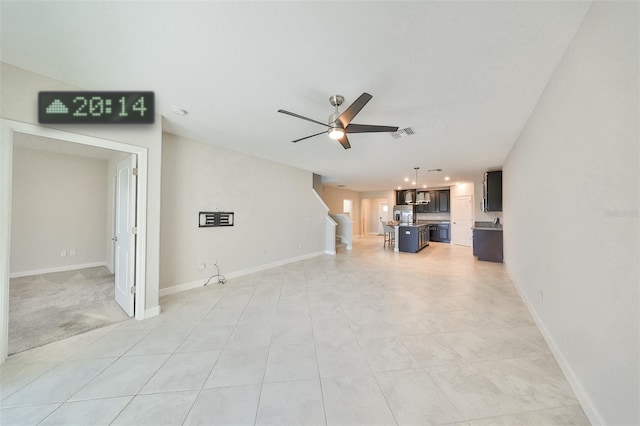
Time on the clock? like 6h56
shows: 20h14
